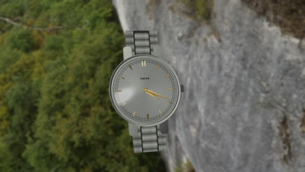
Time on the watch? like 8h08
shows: 4h19
